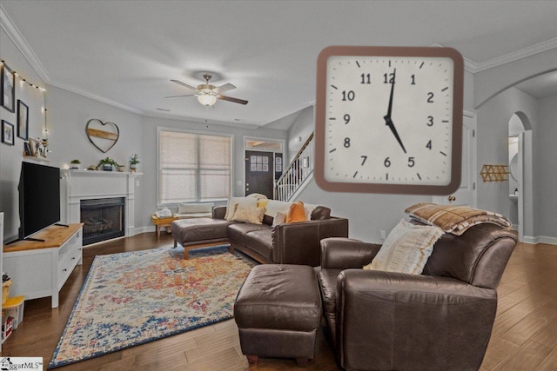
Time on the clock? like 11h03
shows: 5h01
